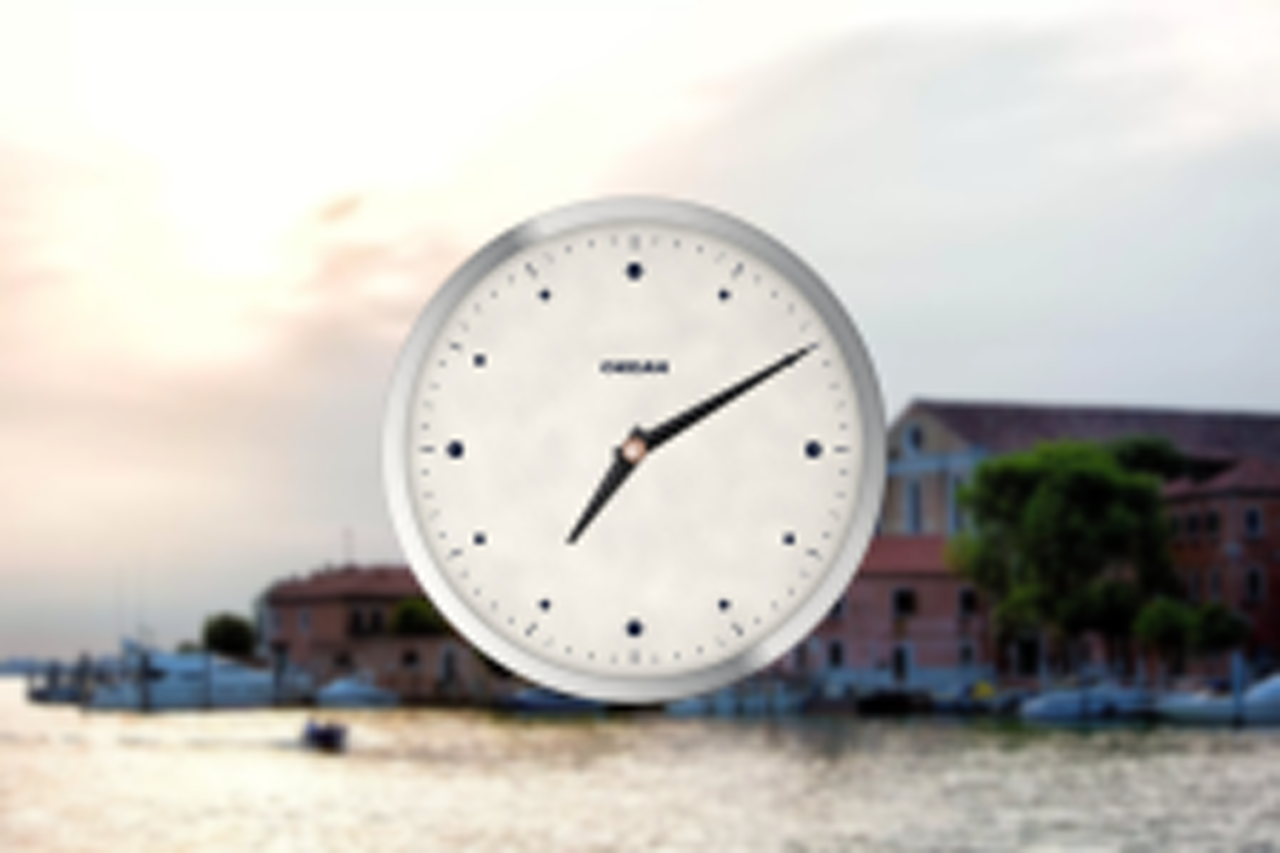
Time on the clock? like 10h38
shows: 7h10
